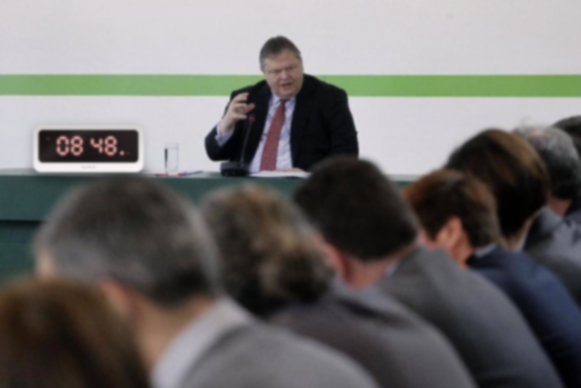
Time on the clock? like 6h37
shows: 8h48
